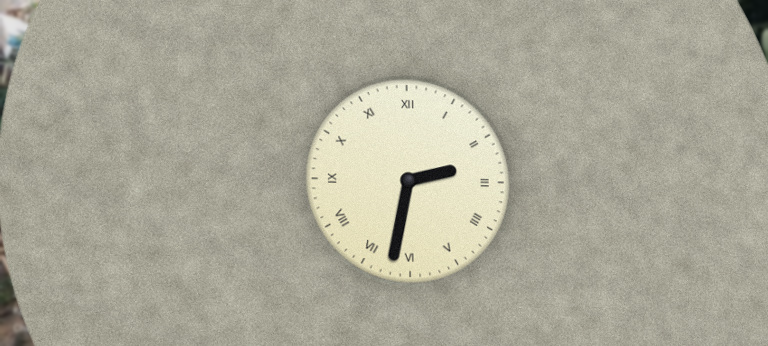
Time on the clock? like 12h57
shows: 2h32
